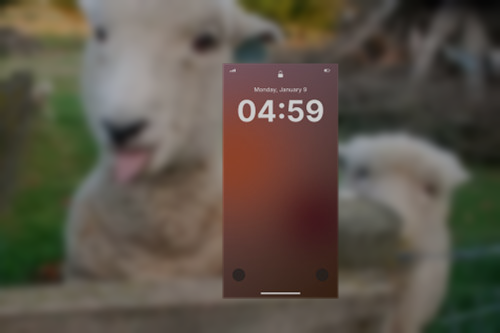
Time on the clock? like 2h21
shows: 4h59
